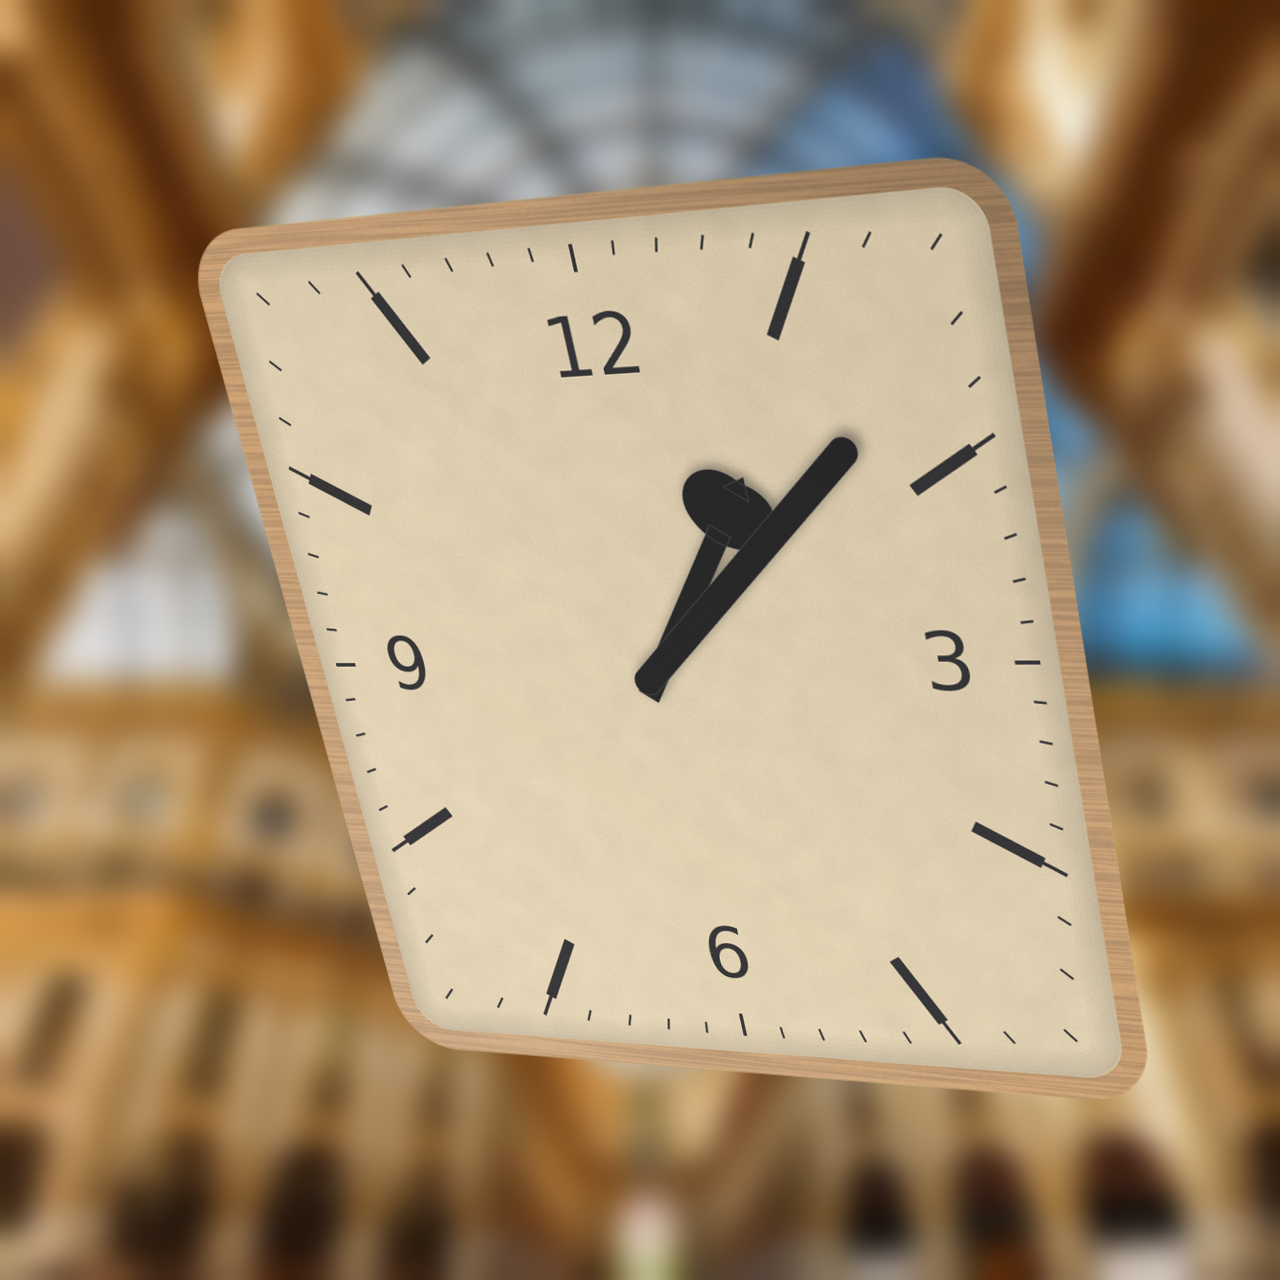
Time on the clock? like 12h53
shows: 1h08
